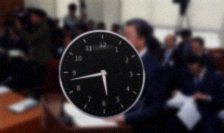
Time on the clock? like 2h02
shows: 5h43
